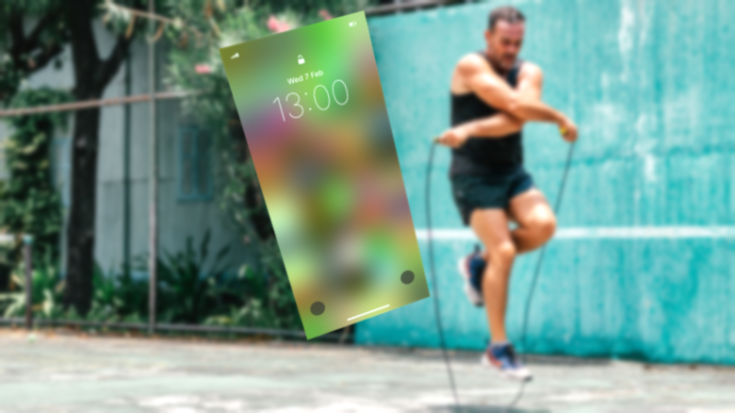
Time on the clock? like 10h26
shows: 13h00
